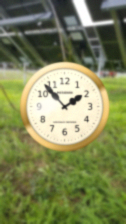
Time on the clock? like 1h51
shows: 1h53
